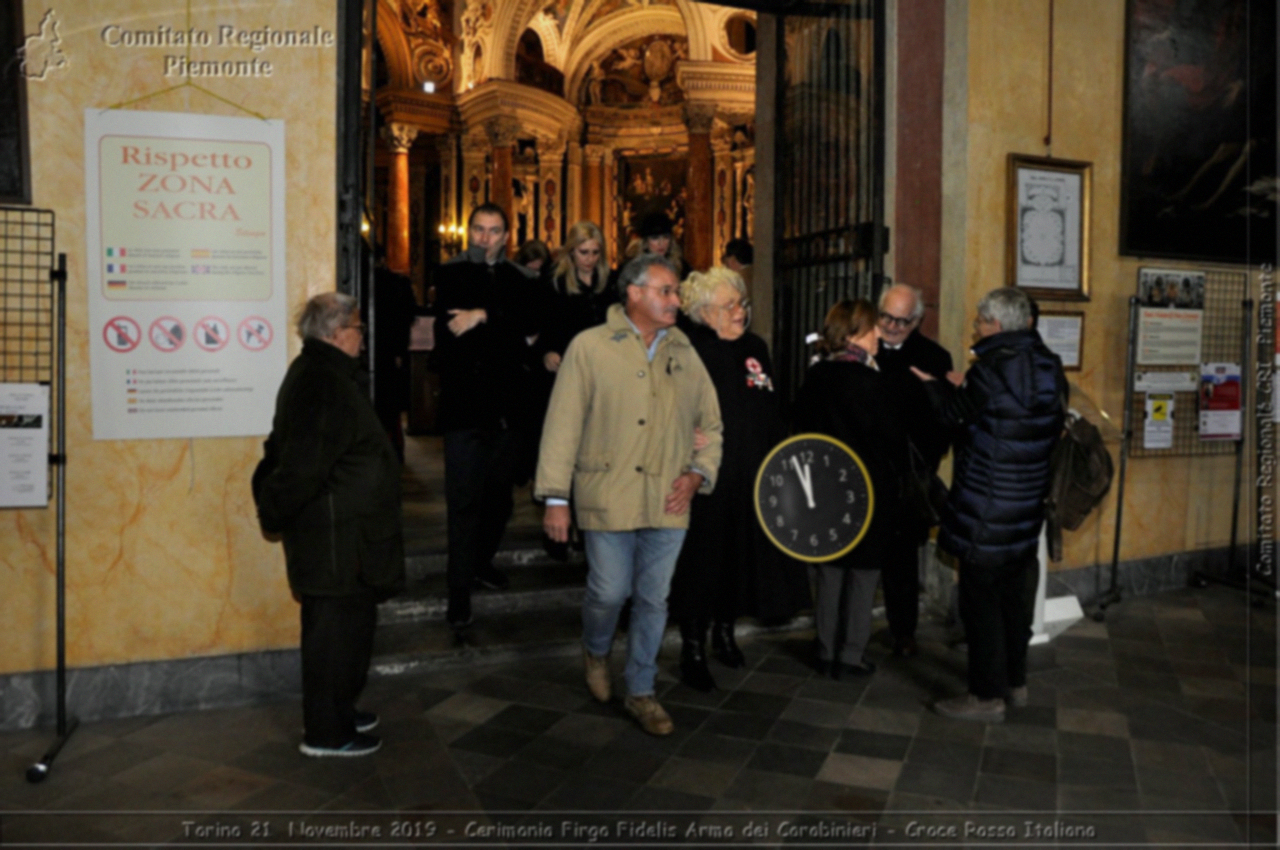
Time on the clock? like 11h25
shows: 11h57
